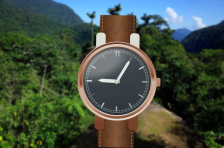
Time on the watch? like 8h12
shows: 9h05
